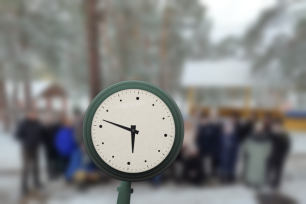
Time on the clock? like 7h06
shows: 5h47
